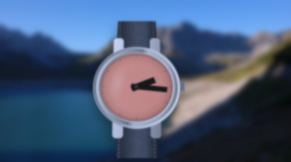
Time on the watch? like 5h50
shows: 2h16
